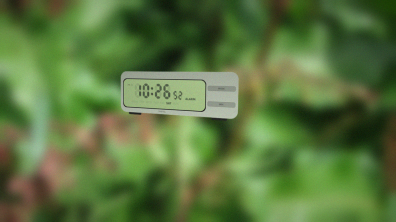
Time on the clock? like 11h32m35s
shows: 10h26m52s
